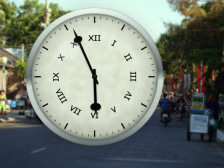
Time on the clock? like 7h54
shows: 5h56
